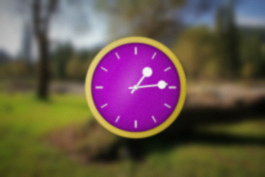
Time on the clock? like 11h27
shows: 1h14
